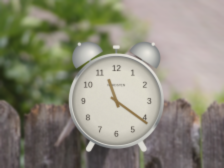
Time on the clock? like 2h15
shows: 11h21
